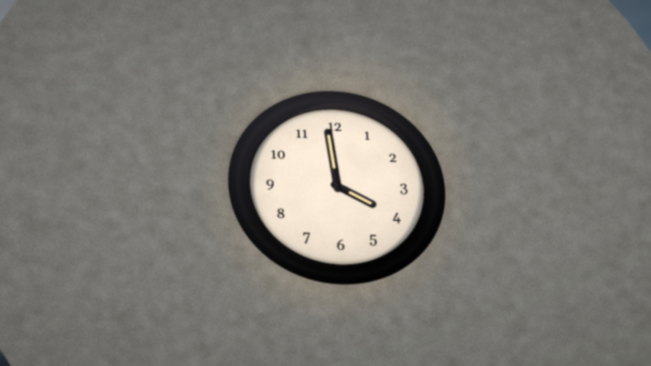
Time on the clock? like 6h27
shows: 3h59
